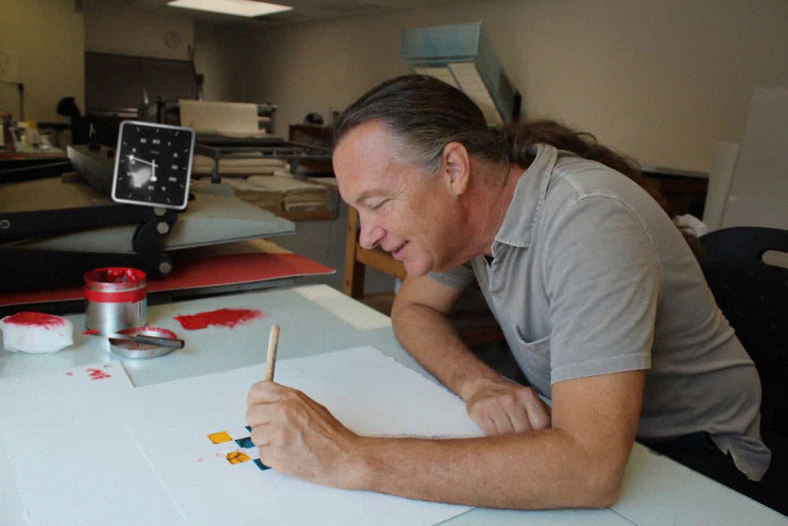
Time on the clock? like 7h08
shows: 5h47
